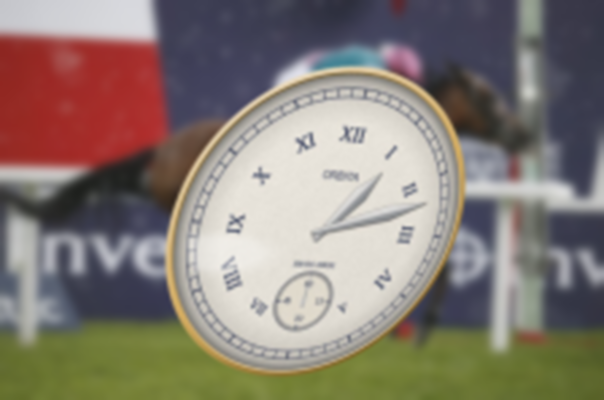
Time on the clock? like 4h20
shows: 1h12
